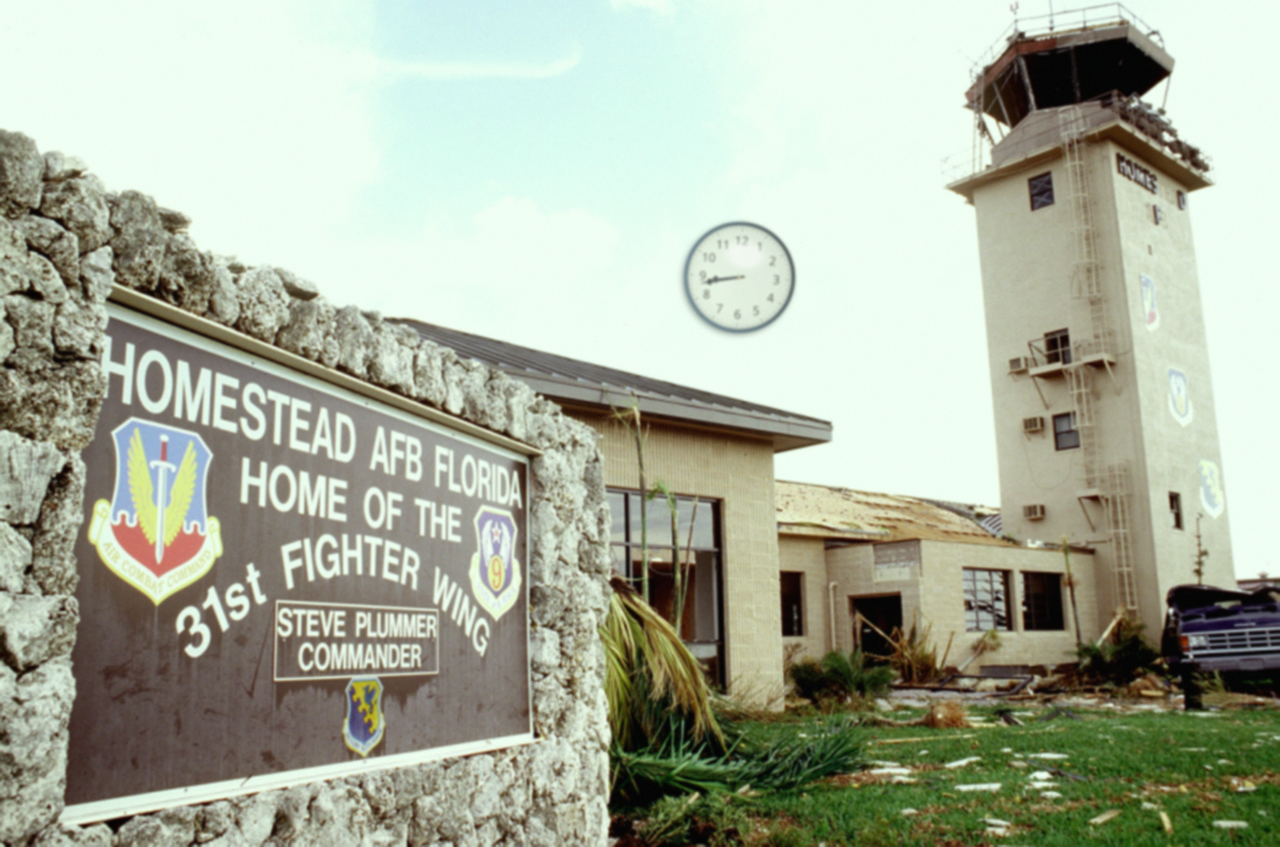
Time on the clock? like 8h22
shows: 8h43
